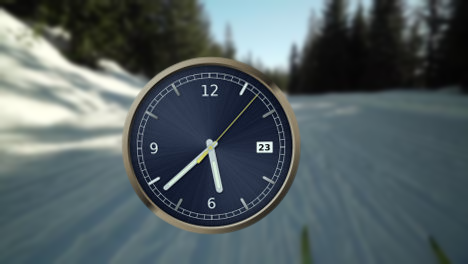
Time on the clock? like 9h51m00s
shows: 5h38m07s
